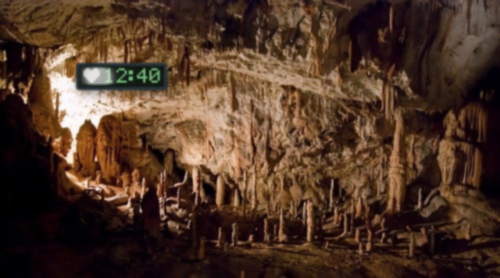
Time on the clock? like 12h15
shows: 12h40
